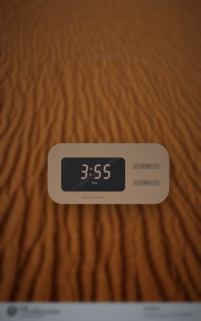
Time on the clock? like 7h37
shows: 3h55
